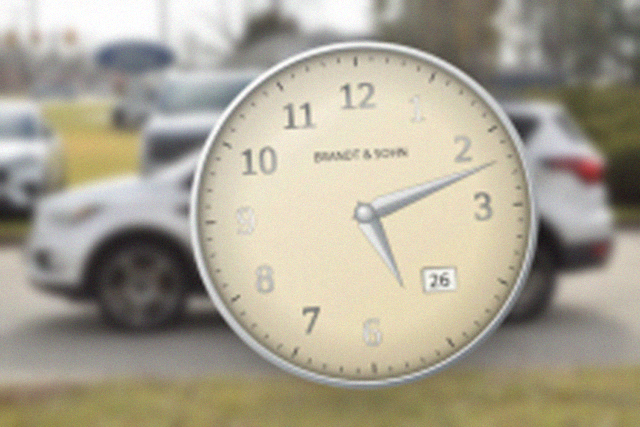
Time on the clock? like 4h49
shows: 5h12
